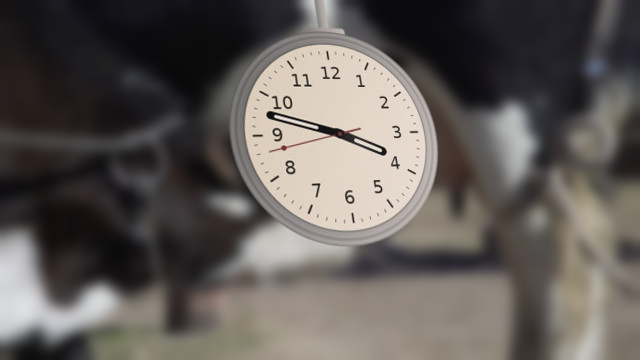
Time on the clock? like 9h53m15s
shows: 3h47m43s
